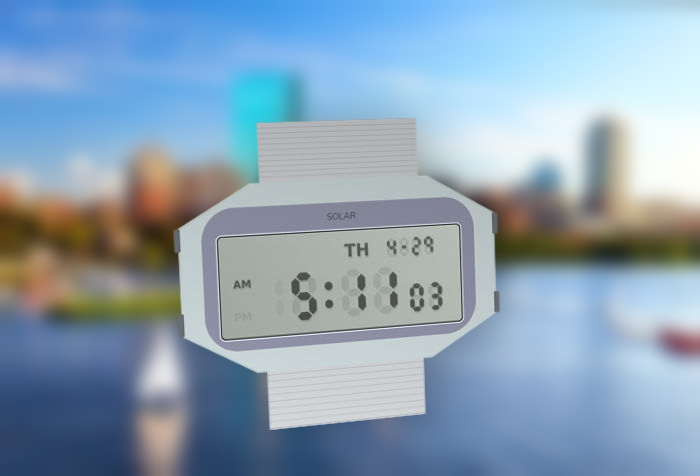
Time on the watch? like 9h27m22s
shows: 5h11m03s
